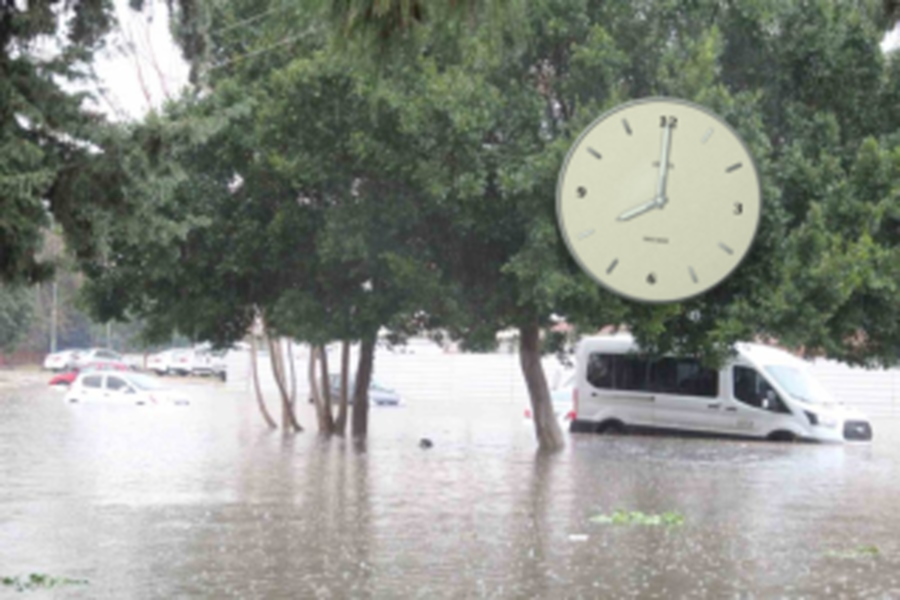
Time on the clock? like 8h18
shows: 8h00
